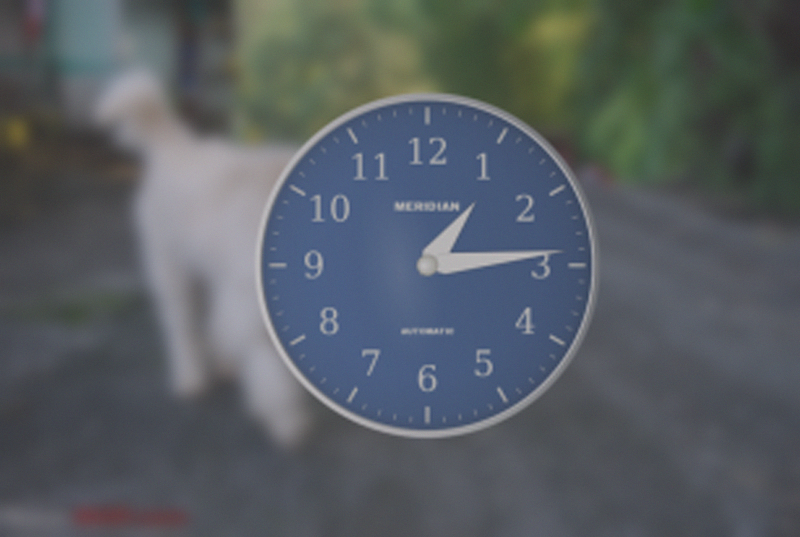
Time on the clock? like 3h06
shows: 1h14
